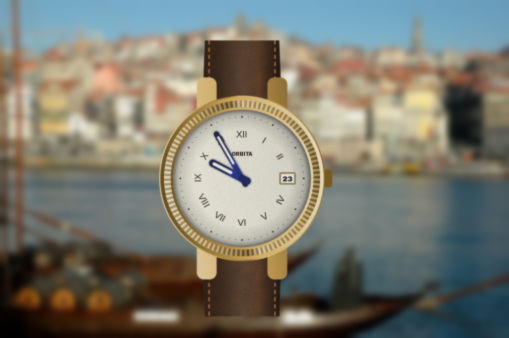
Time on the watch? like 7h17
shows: 9h55
